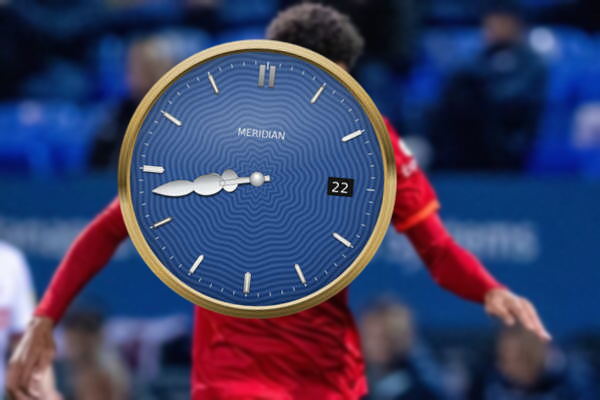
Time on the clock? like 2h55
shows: 8h43
